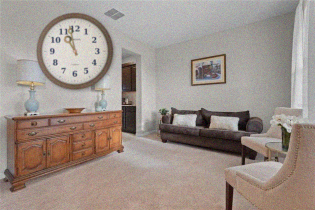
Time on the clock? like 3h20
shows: 10h58
